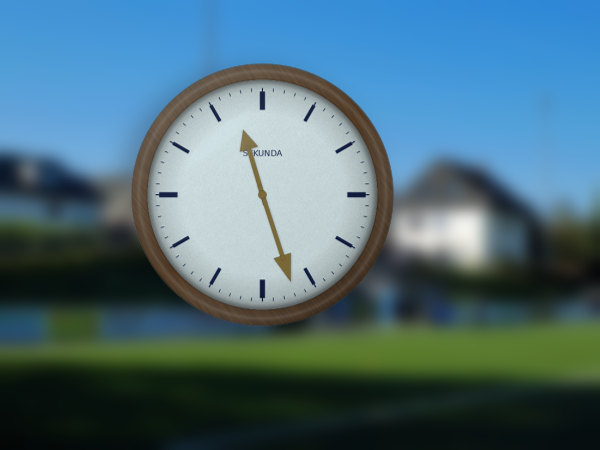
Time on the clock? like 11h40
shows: 11h27
